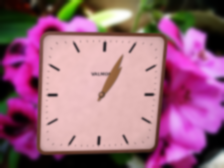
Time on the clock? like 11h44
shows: 1h04
